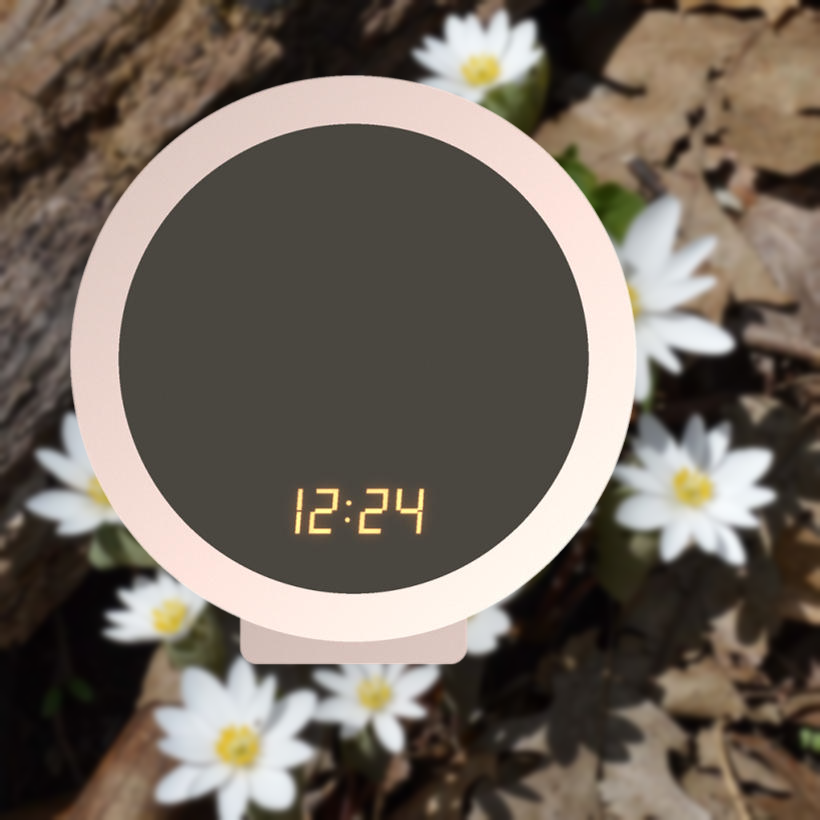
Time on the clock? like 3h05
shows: 12h24
